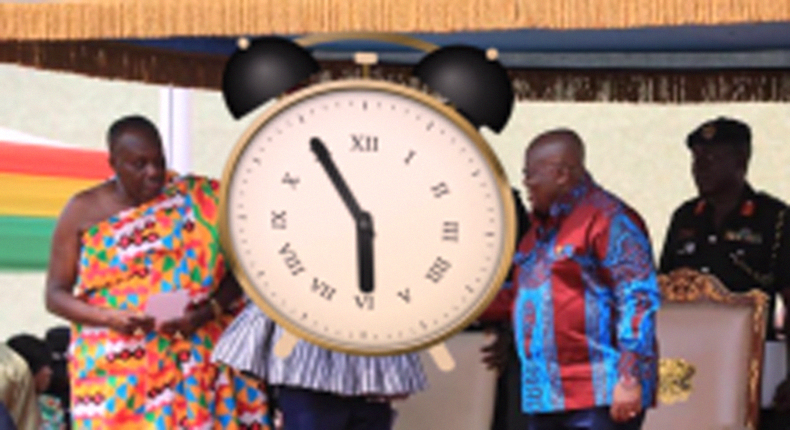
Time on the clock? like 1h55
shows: 5h55
